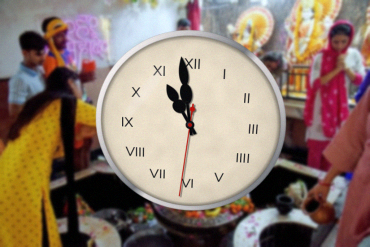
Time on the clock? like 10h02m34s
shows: 10h58m31s
